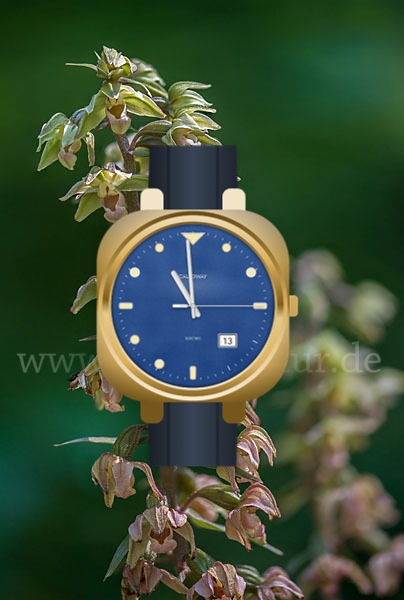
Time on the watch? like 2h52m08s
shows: 10h59m15s
